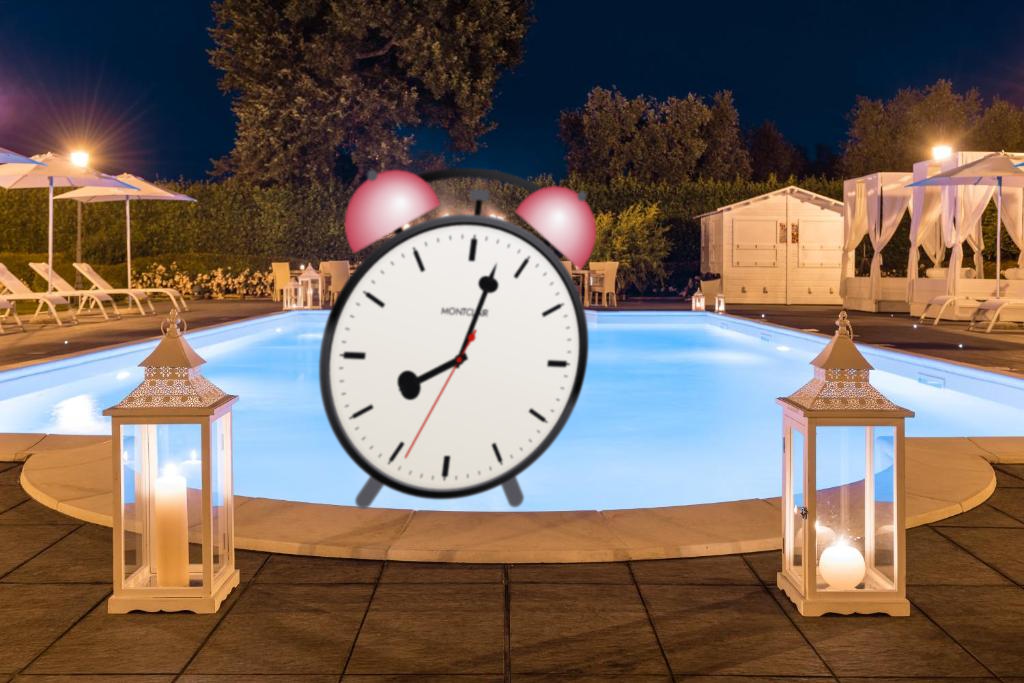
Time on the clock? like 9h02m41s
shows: 8h02m34s
